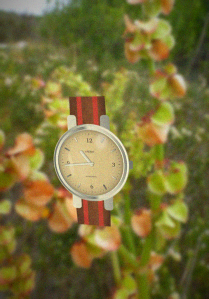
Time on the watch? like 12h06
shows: 10h44
